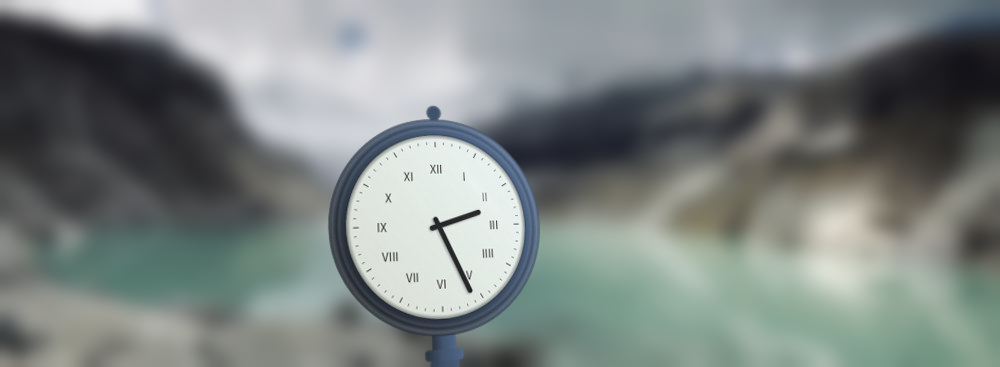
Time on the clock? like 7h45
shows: 2h26
